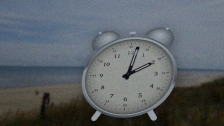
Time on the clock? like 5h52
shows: 2h02
